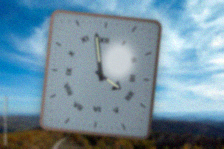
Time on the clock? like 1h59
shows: 3h58
